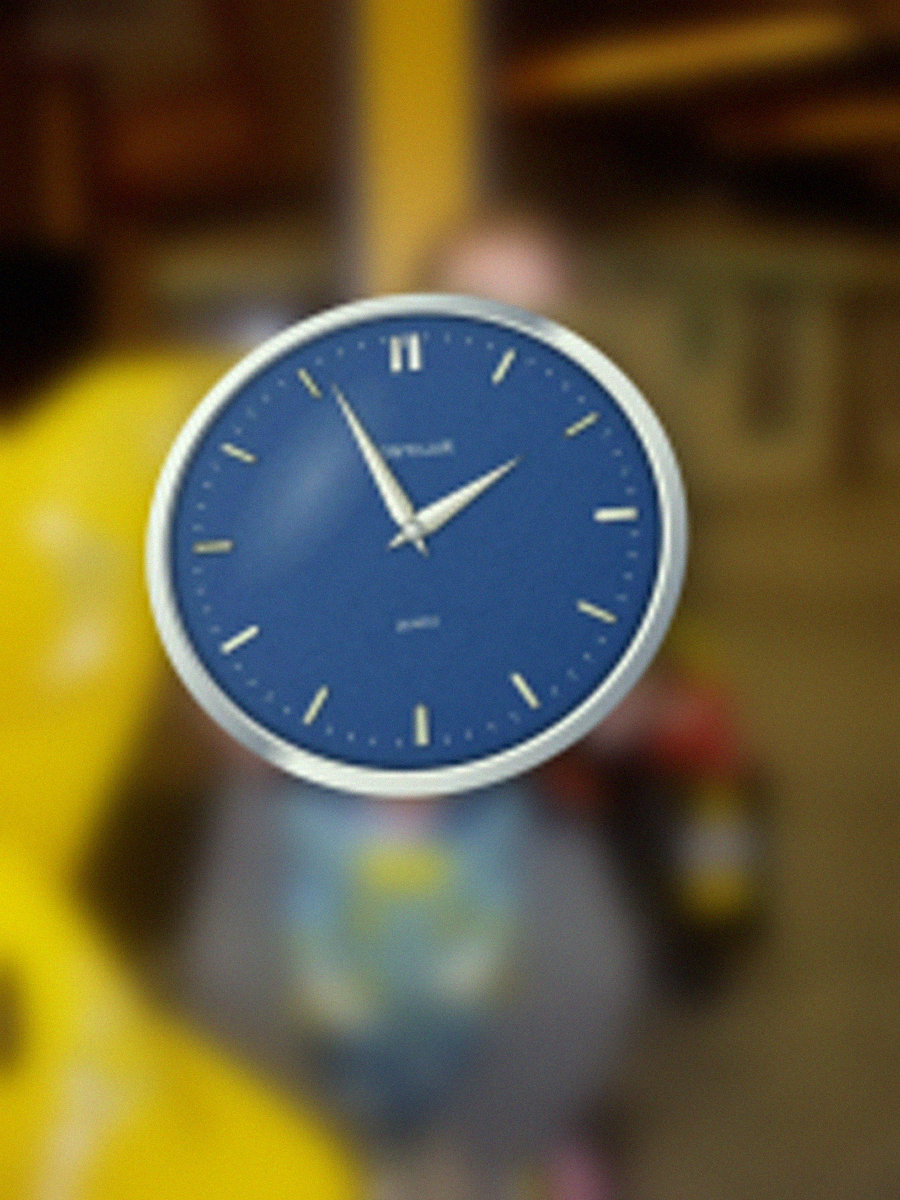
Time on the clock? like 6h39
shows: 1h56
